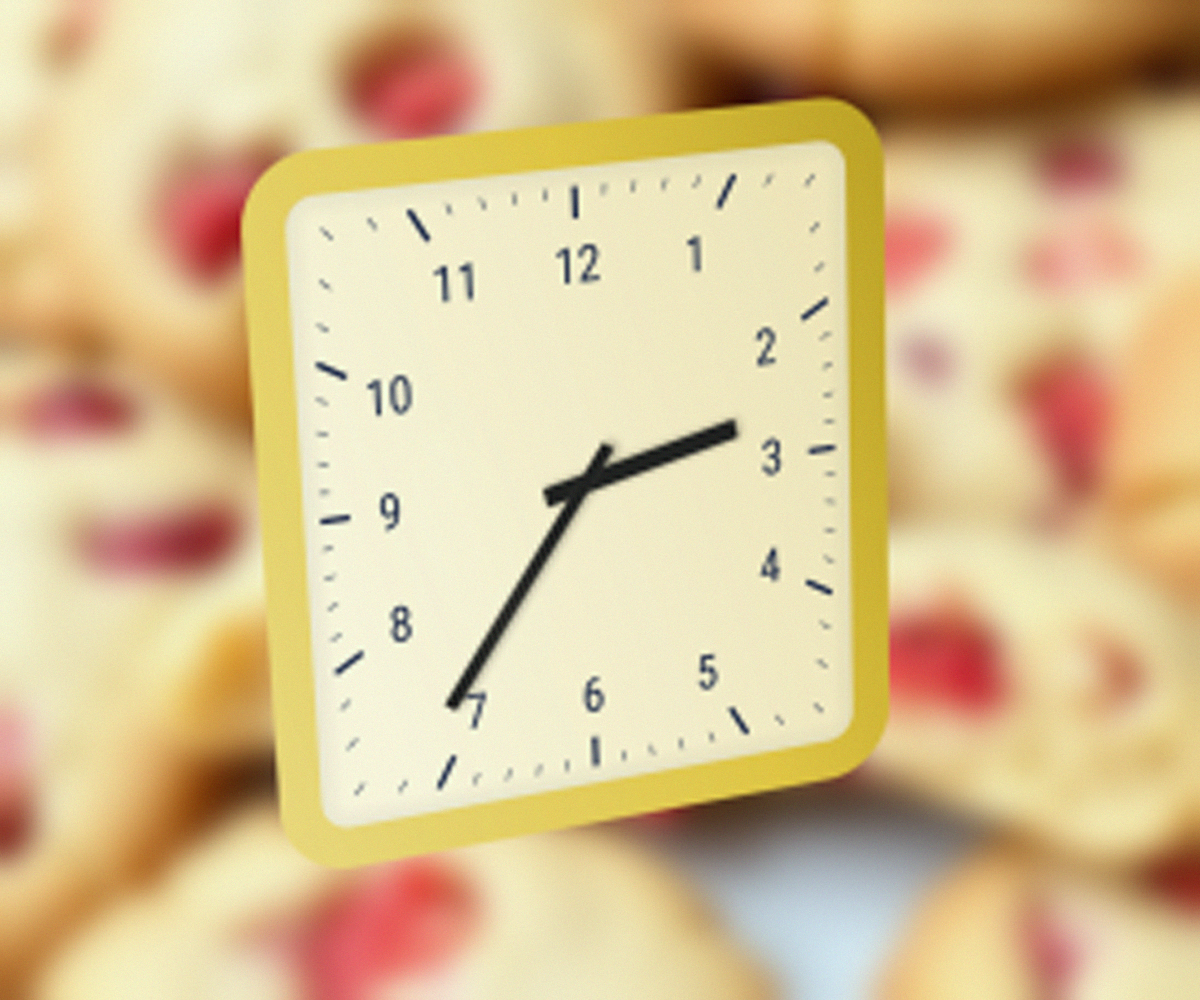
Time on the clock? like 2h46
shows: 2h36
